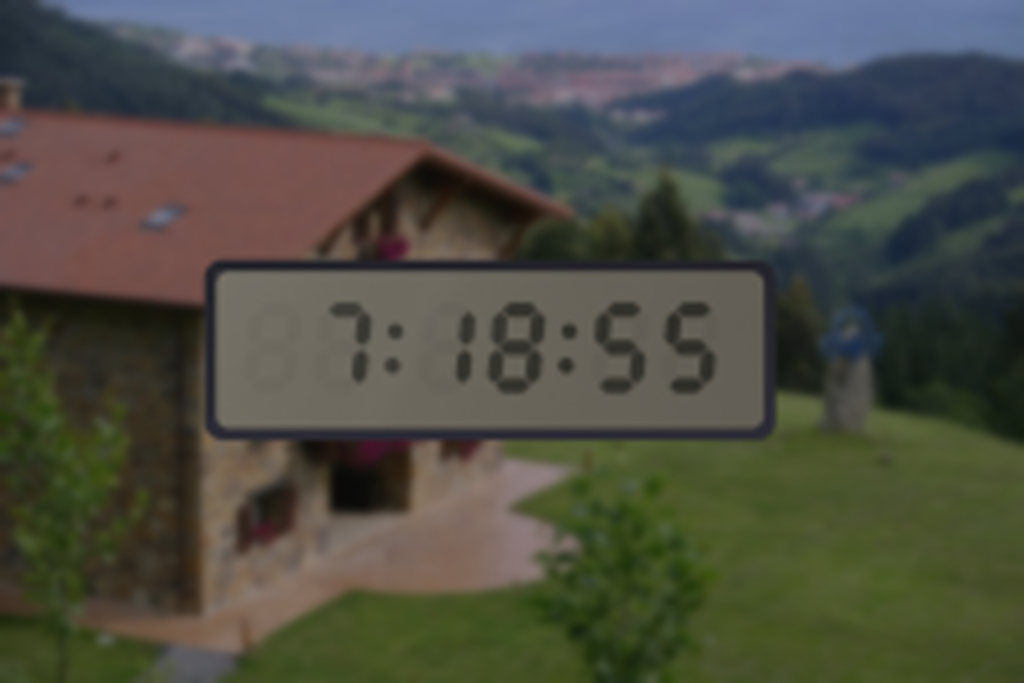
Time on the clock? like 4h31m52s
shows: 7h18m55s
